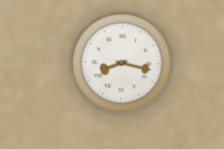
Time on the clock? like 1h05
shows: 8h17
